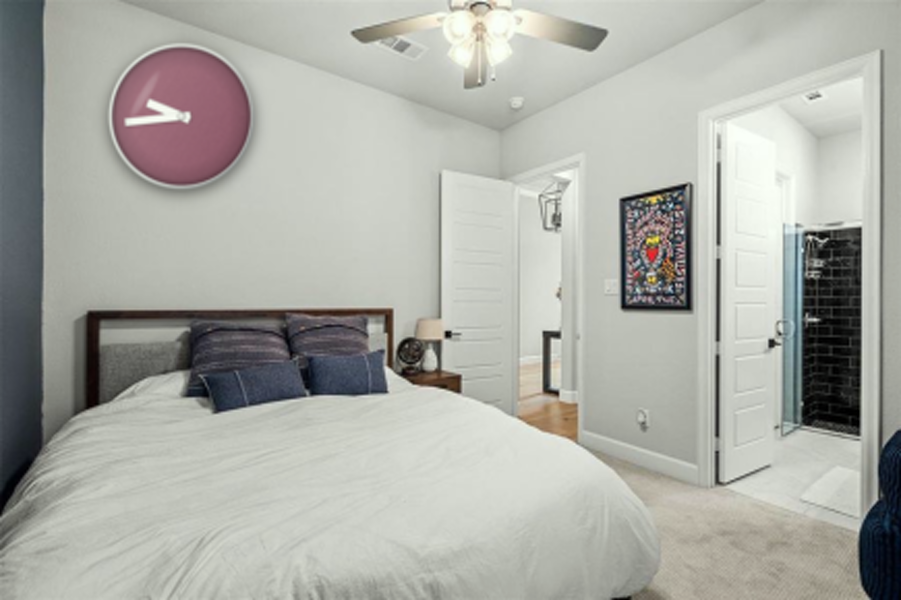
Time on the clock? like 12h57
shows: 9h44
